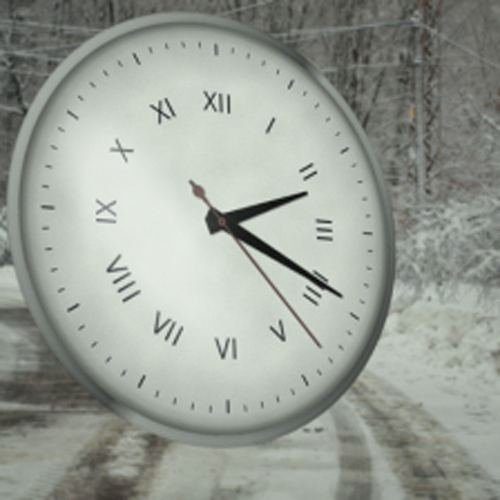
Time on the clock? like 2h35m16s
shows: 2h19m23s
